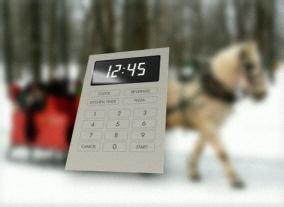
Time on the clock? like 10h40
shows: 12h45
